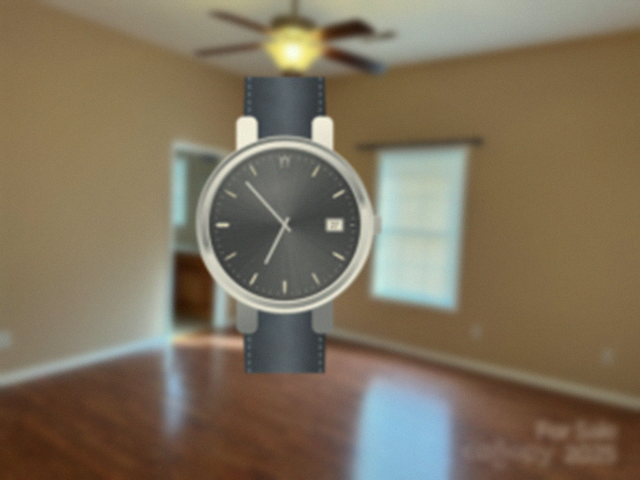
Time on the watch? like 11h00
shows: 6h53
